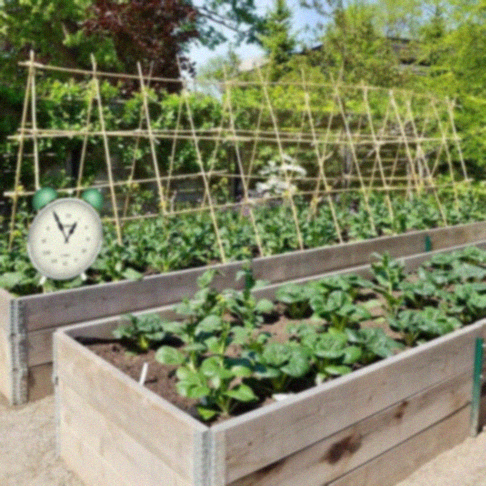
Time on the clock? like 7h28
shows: 12h55
